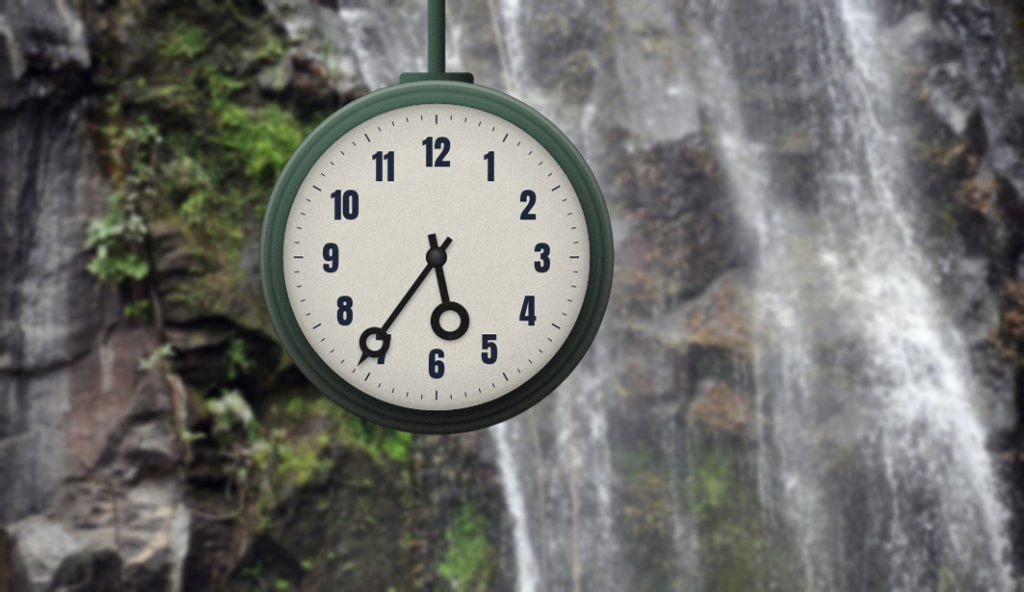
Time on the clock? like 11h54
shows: 5h36
